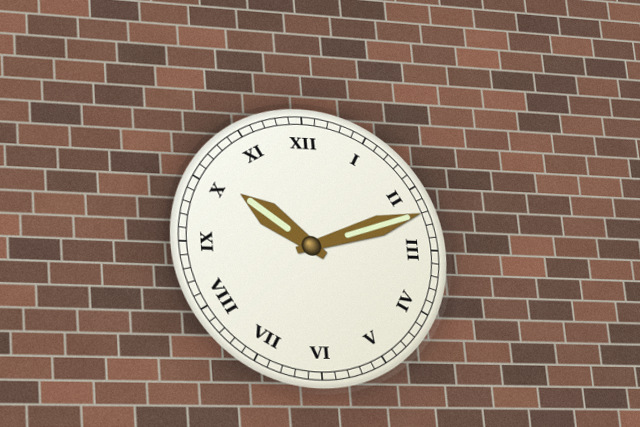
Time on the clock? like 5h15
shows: 10h12
